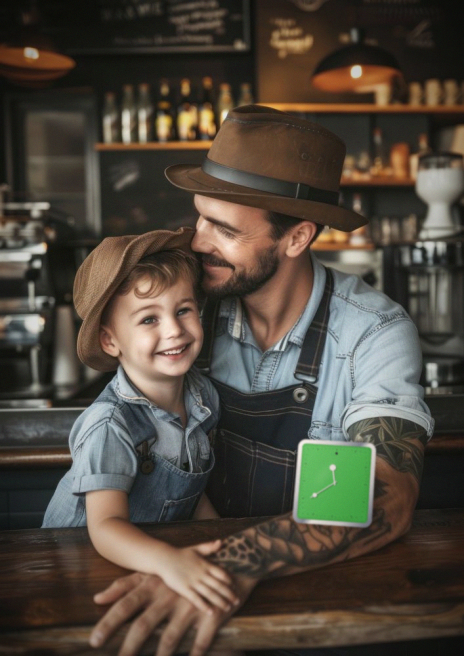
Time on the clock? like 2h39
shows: 11h39
